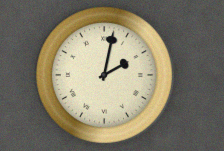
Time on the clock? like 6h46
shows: 2h02
